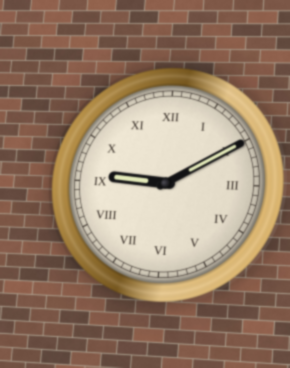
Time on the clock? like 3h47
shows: 9h10
